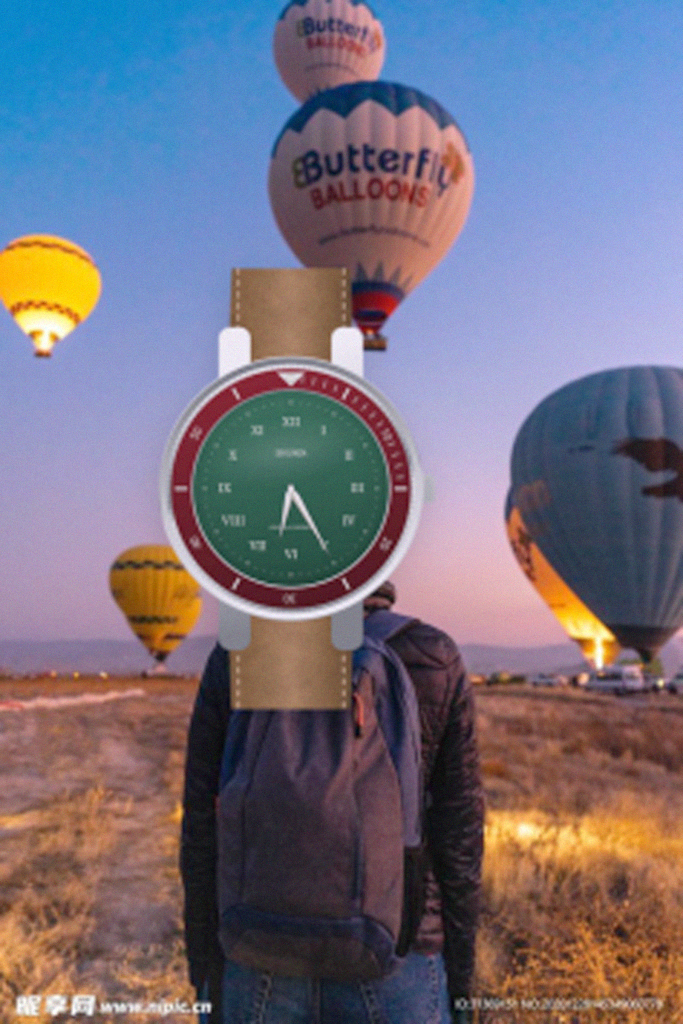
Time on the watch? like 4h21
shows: 6h25
